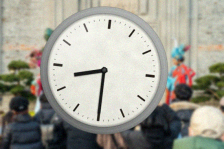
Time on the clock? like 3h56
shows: 8h30
